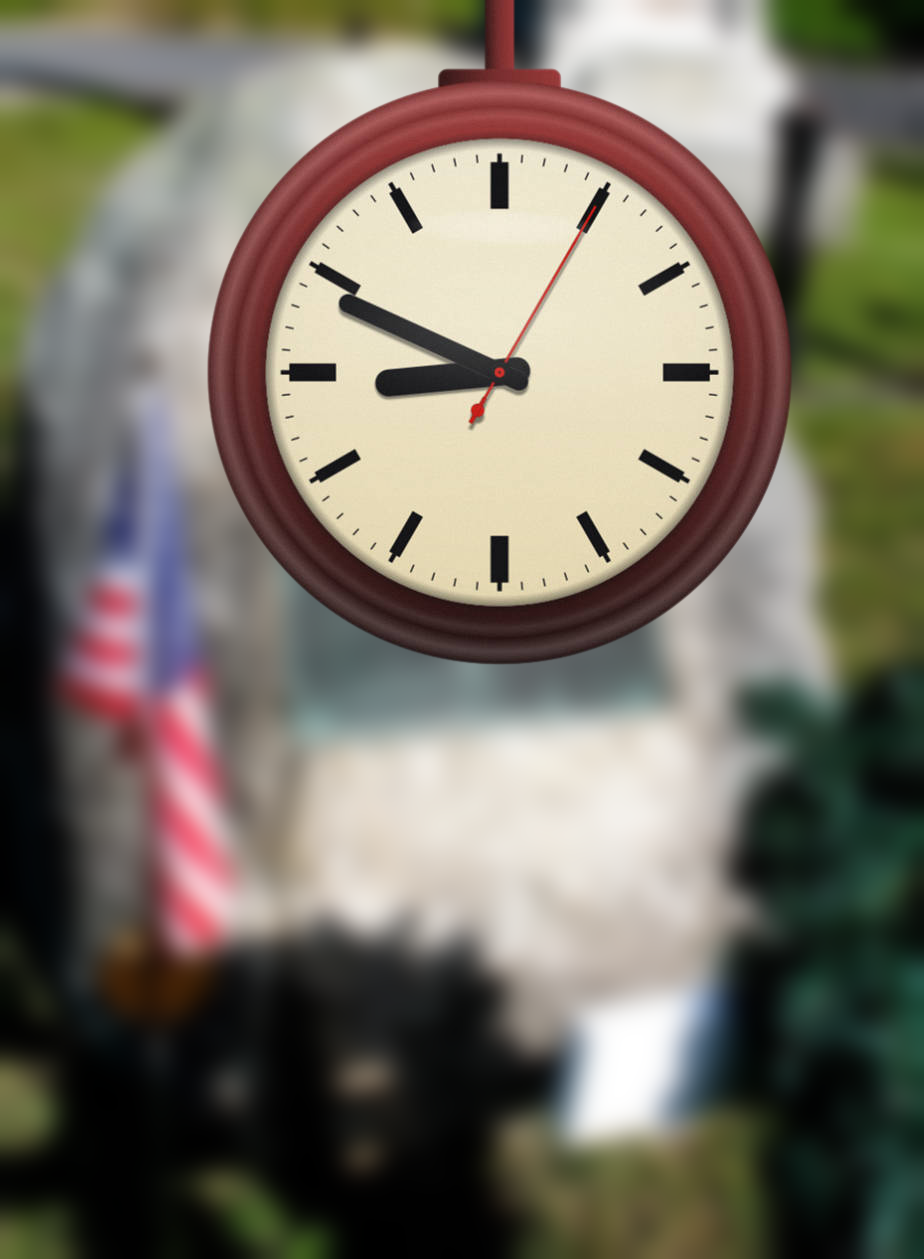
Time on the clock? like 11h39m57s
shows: 8h49m05s
